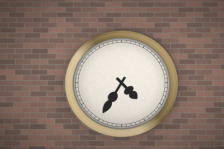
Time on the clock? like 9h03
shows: 4h35
